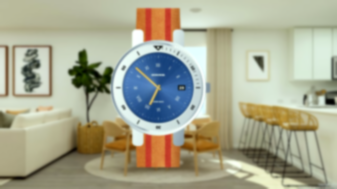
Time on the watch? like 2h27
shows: 6h52
